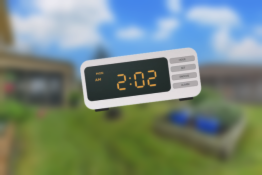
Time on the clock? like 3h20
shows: 2h02
